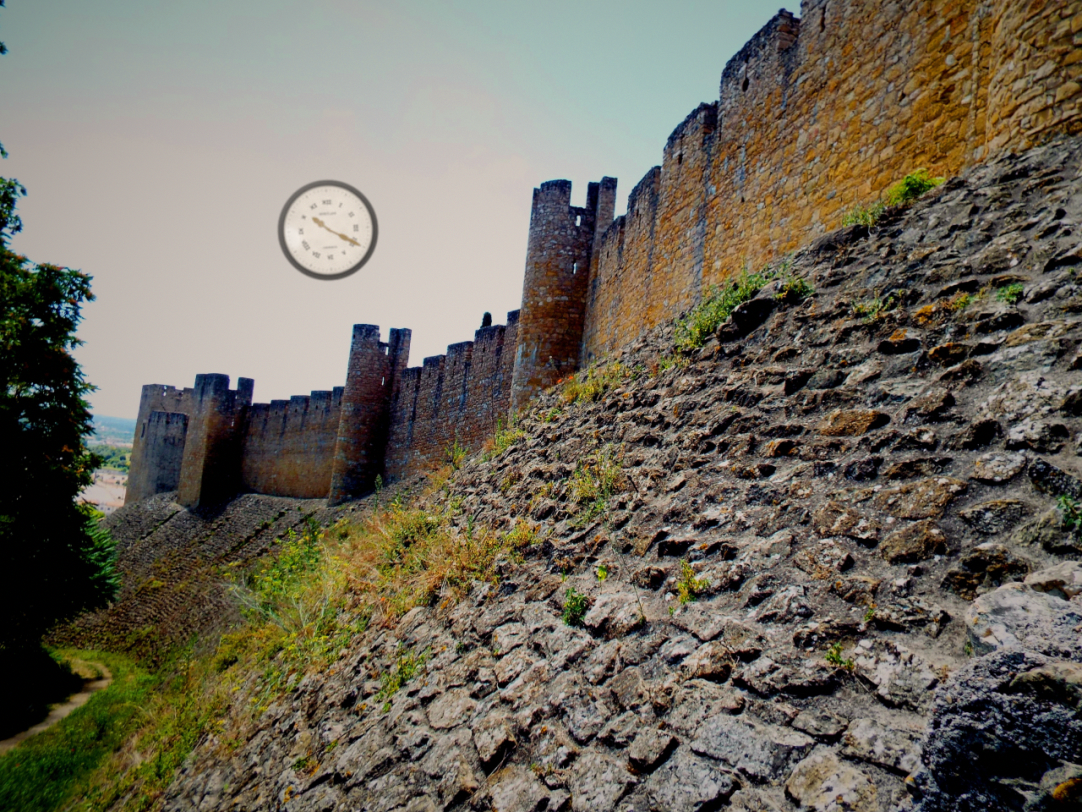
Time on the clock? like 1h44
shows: 10h20
